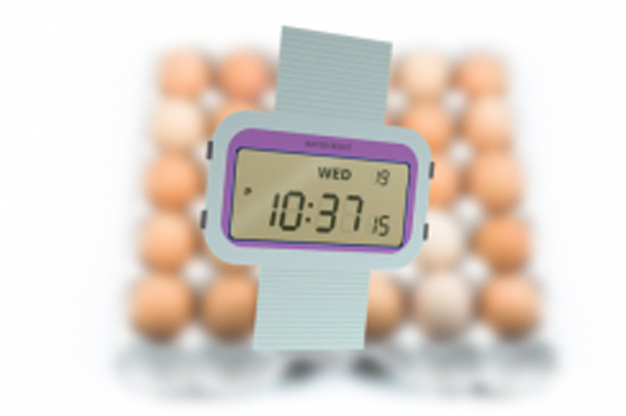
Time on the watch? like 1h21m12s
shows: 10h37m15s
